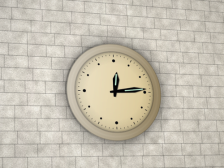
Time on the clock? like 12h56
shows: 12h14
